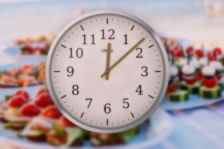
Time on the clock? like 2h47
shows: 12h08
